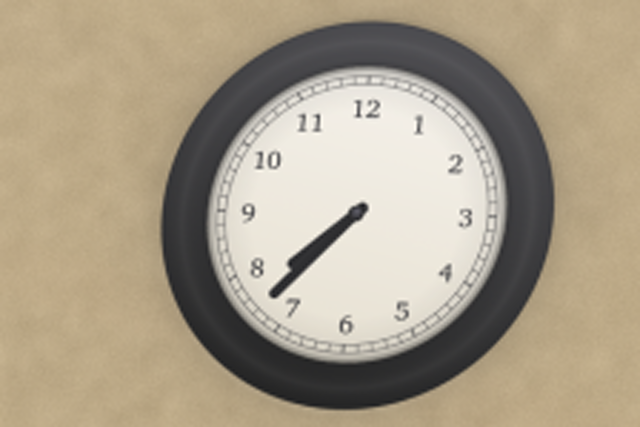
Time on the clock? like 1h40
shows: 7h37
